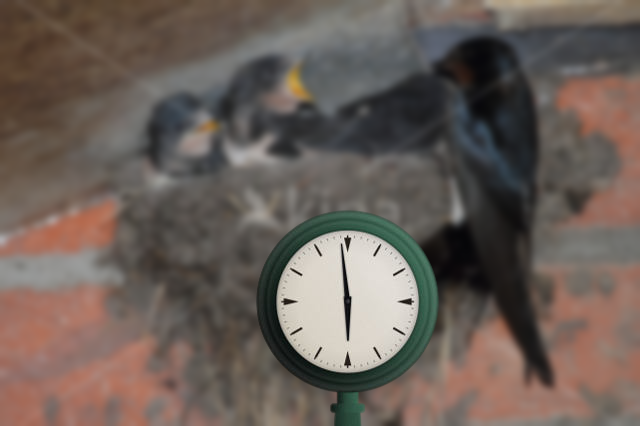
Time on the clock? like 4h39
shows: 5h59
